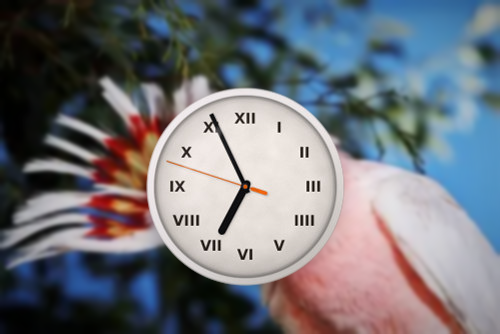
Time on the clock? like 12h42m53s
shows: 6h55m48s
